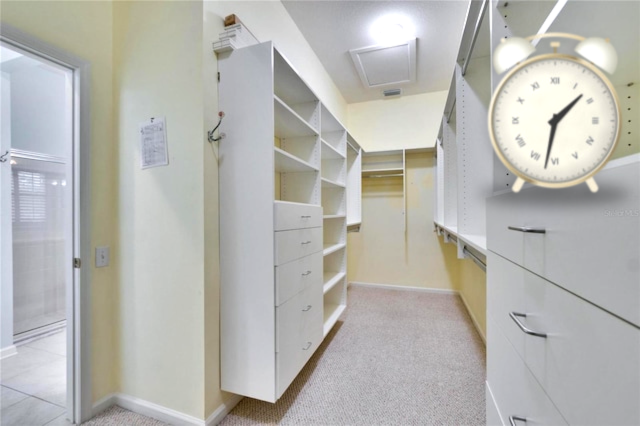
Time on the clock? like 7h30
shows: 1h32
